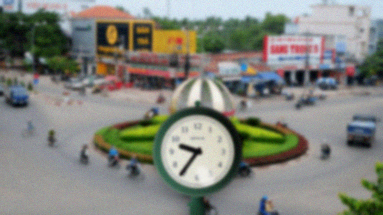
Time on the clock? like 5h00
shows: 9h36
